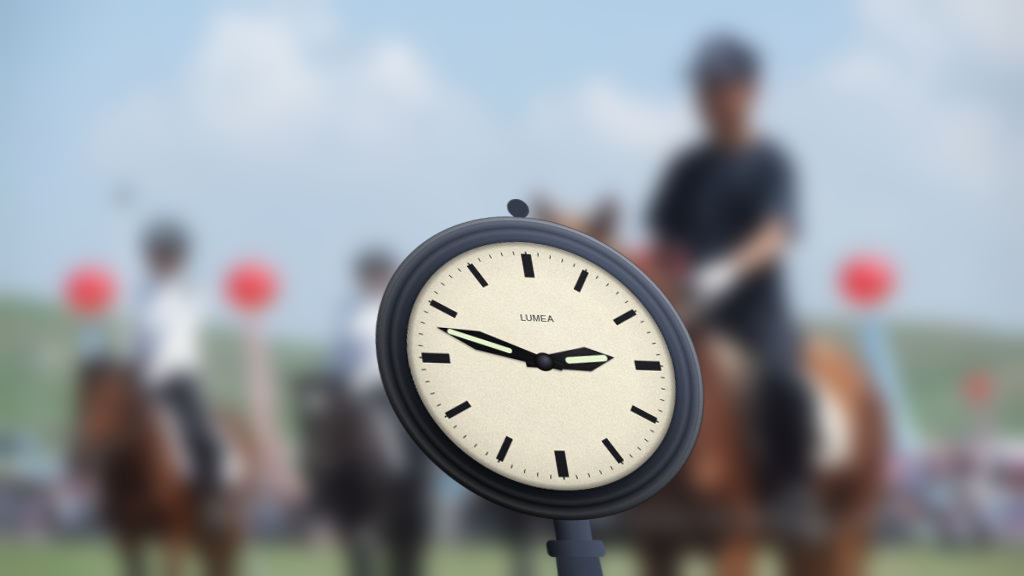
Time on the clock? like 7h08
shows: 2h48
